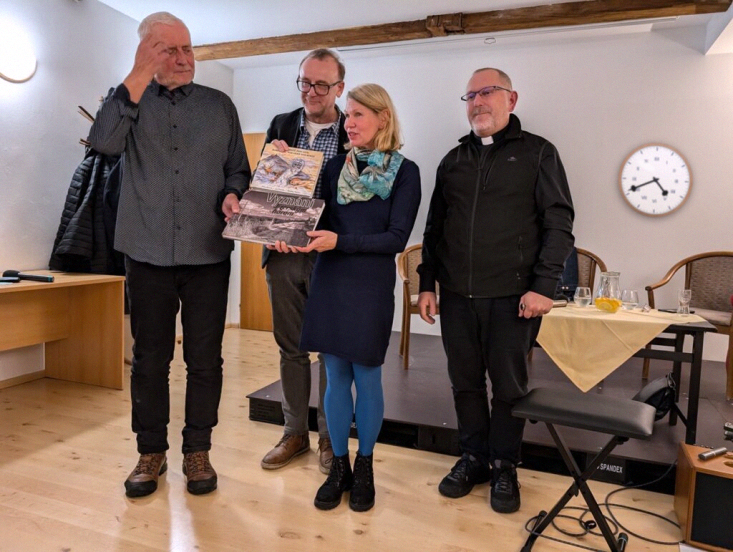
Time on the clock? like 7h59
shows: 4h41
